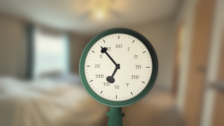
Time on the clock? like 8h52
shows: 6h53
